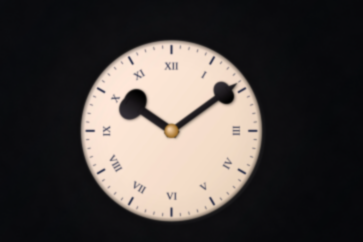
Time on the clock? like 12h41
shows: 10h09
